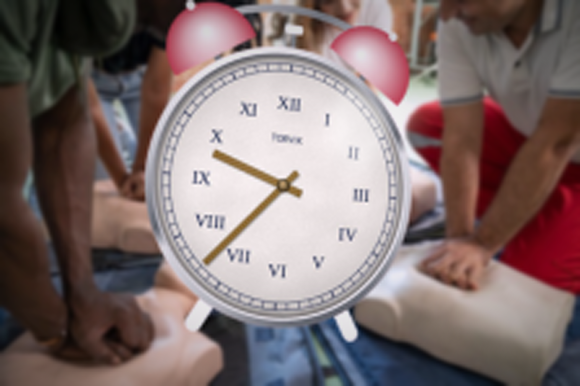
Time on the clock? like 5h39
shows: 9h37
